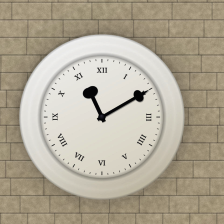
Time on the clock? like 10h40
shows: 11h10
